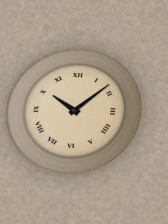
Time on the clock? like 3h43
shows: 10h08
